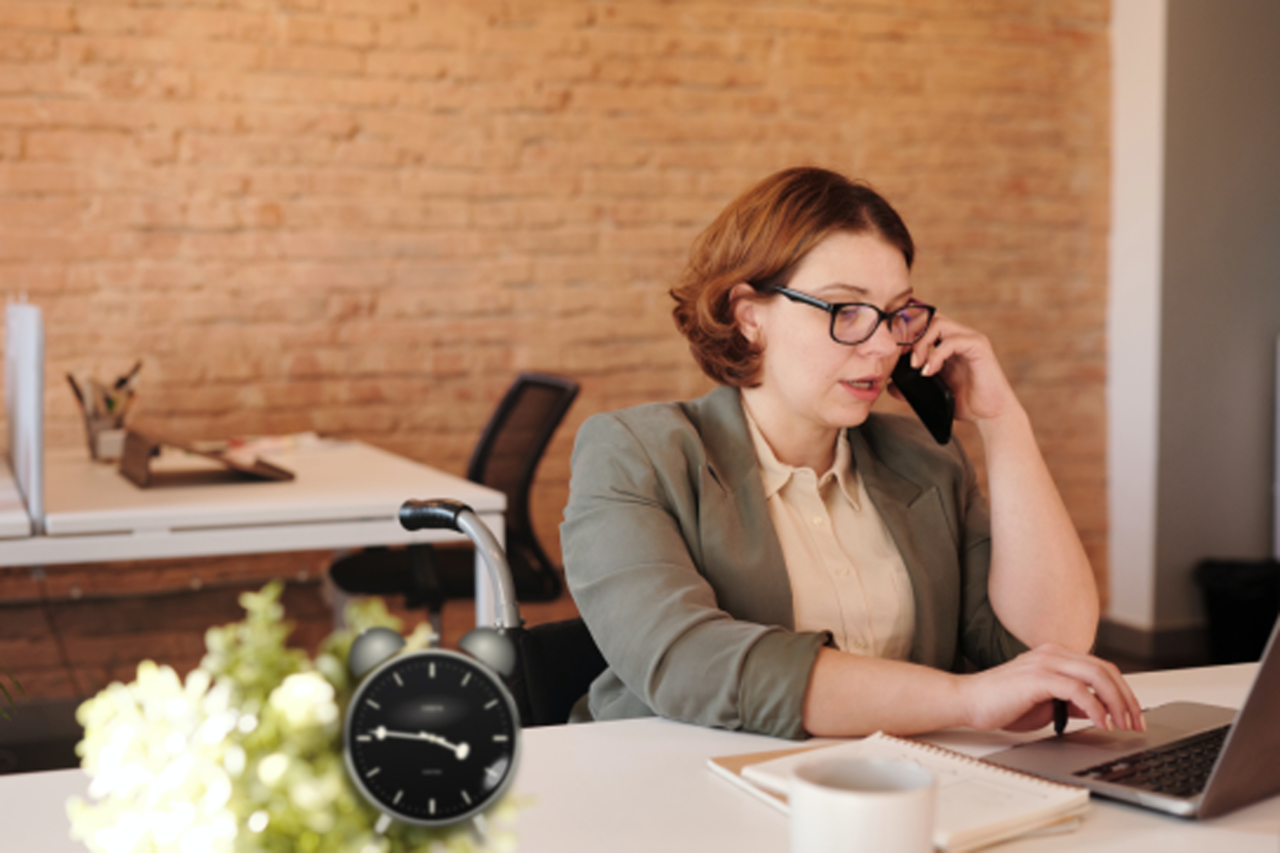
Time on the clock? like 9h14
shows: 3h46
